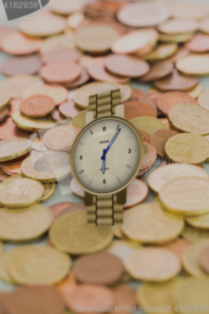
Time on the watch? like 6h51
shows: 6h06
